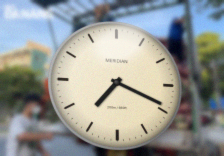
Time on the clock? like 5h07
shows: 7h19
